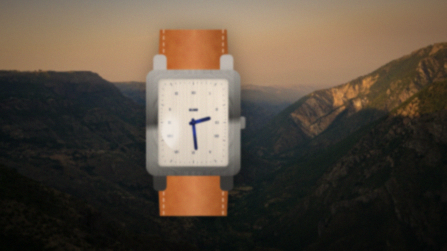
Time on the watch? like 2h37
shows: 2h29
